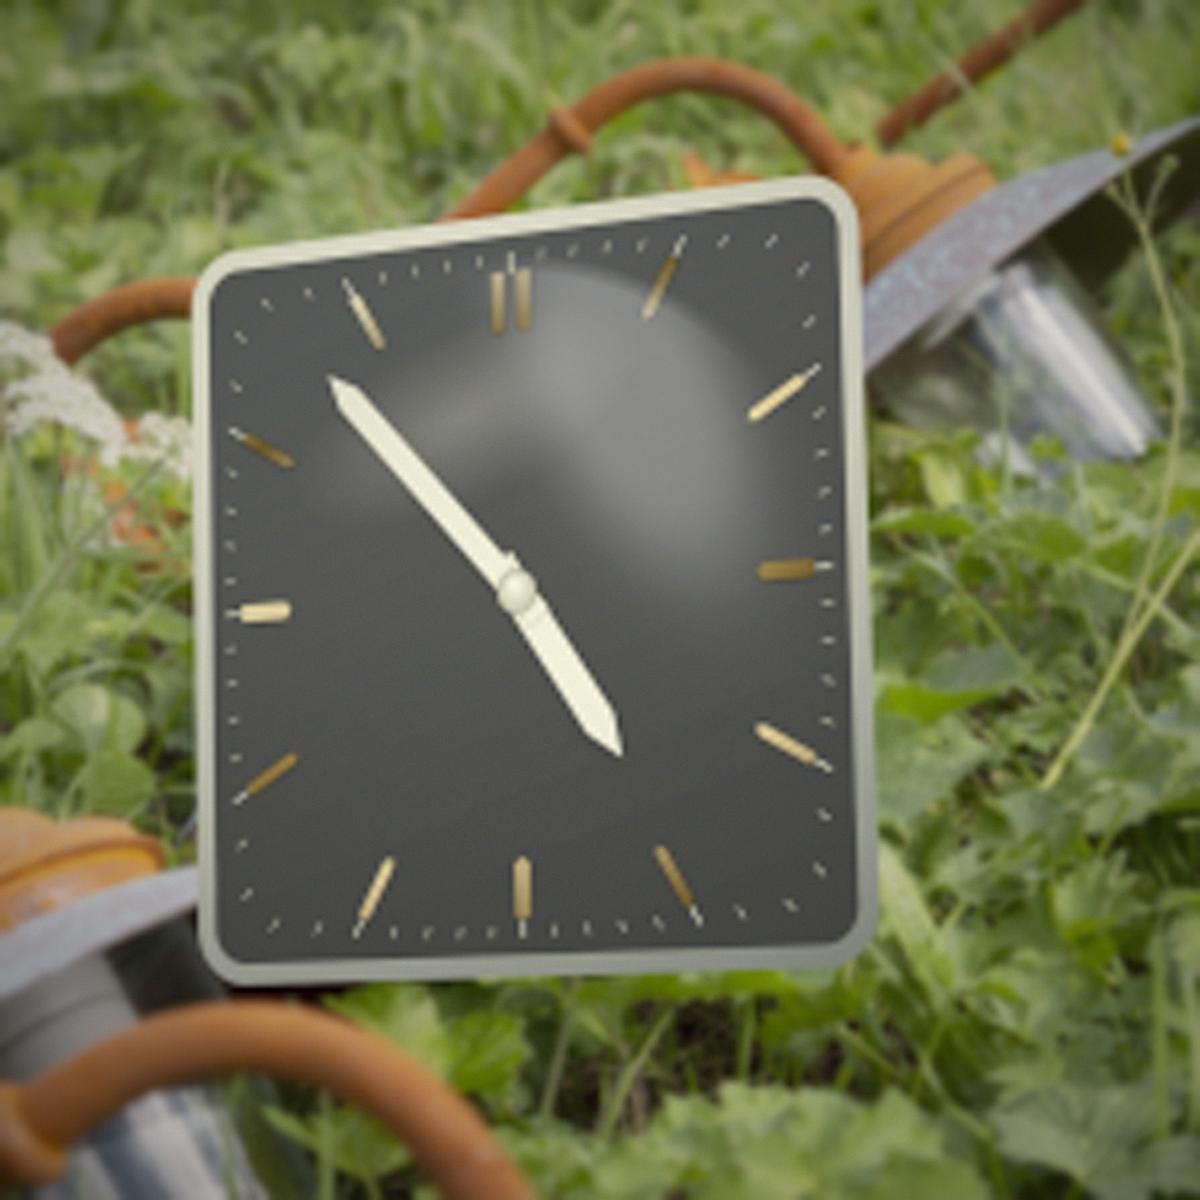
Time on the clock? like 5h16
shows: 4h53
